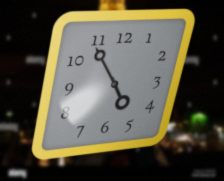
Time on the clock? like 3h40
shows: 4h54
